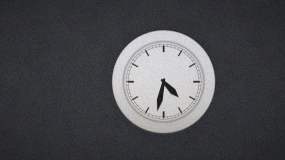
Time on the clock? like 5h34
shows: 4h32
